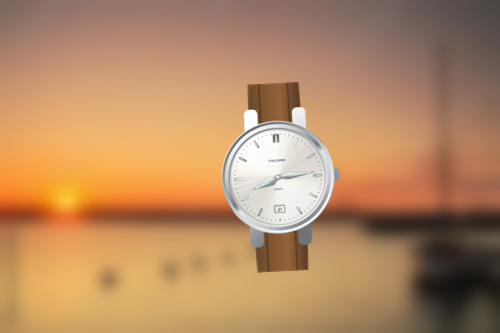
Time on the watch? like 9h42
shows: 8h14
